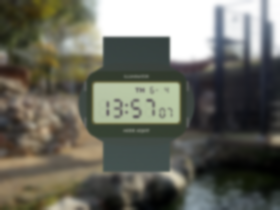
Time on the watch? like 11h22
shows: 13h57
